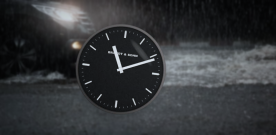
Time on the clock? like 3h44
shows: 11h11
